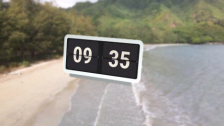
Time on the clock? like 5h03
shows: 9h35
